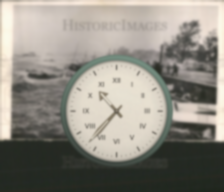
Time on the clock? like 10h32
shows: 10h37
